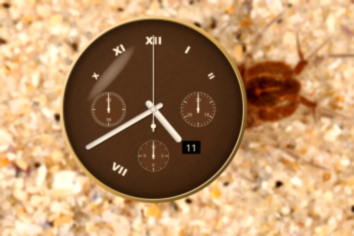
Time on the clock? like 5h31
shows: 4h40
